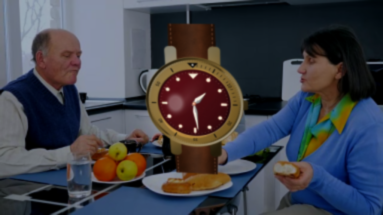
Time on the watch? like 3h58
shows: 1h29
